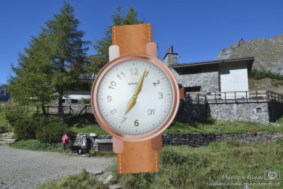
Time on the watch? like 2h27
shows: 7h04
